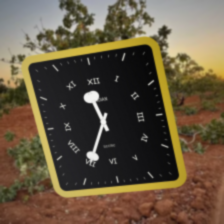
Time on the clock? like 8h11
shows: 11h35
